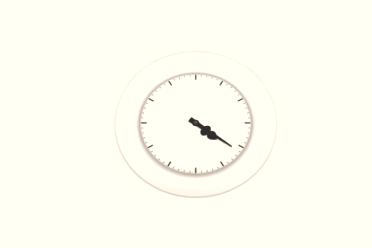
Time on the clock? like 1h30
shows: 4h21
